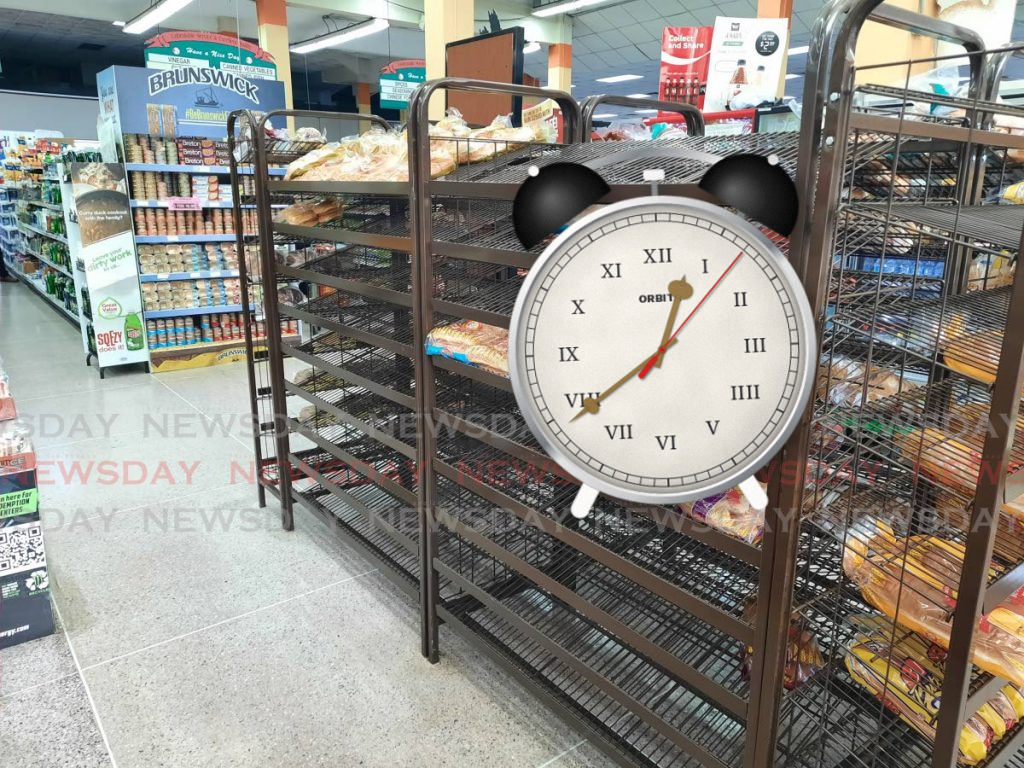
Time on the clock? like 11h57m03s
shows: 12h39m07s
